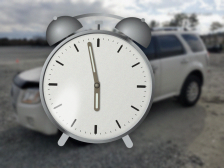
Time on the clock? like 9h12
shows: 5h58
